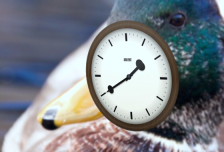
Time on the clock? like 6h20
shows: 1h40
